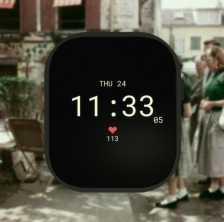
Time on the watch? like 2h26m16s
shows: 11h33m05s
